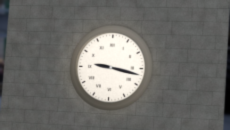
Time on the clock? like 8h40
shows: 9h17
